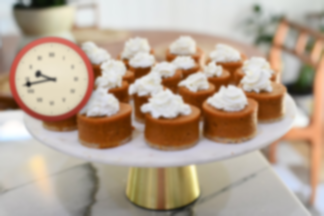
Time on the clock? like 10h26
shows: 9h43
